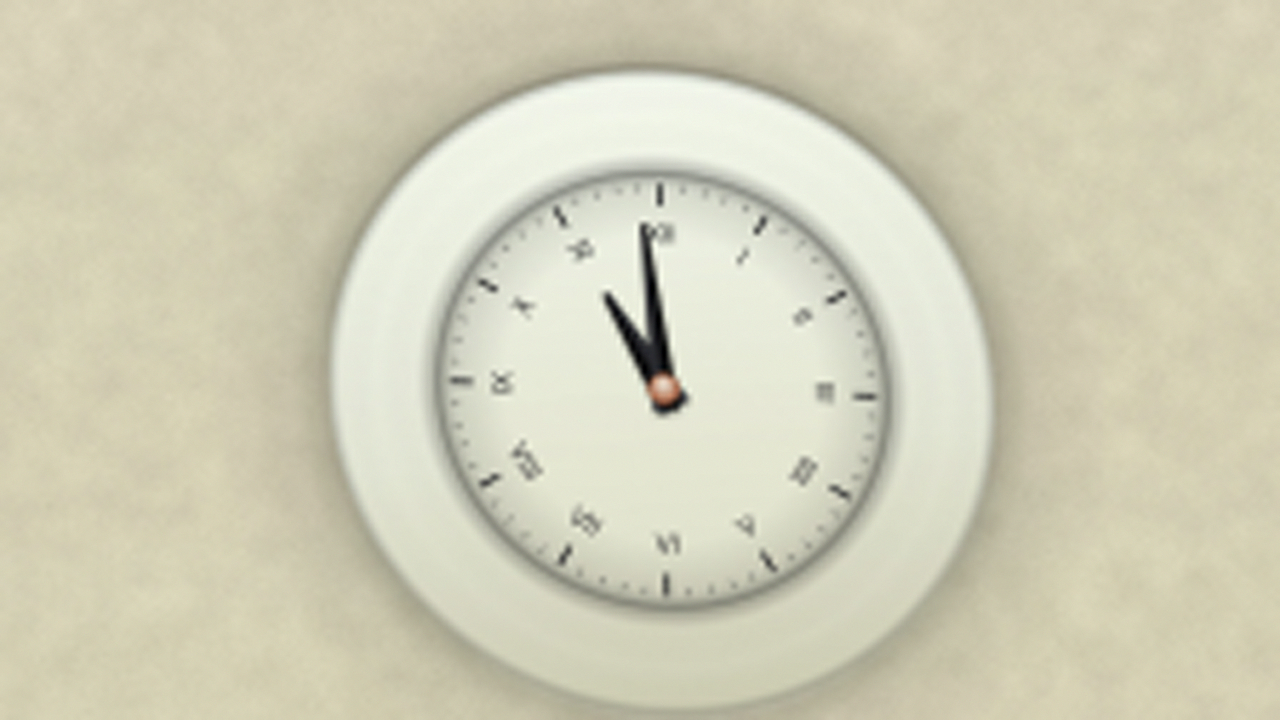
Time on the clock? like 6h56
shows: 10h59
